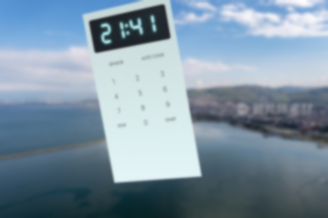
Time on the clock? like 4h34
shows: 21h41
